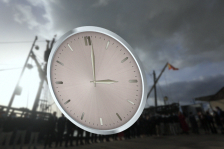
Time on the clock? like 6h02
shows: 3h01
